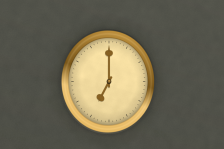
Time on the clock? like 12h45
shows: 7h00
